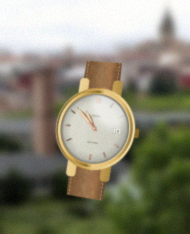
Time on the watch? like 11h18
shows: 10h52
